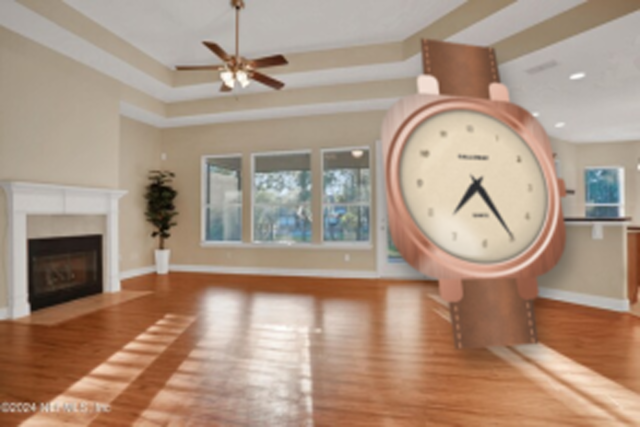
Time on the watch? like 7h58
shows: 7h25
